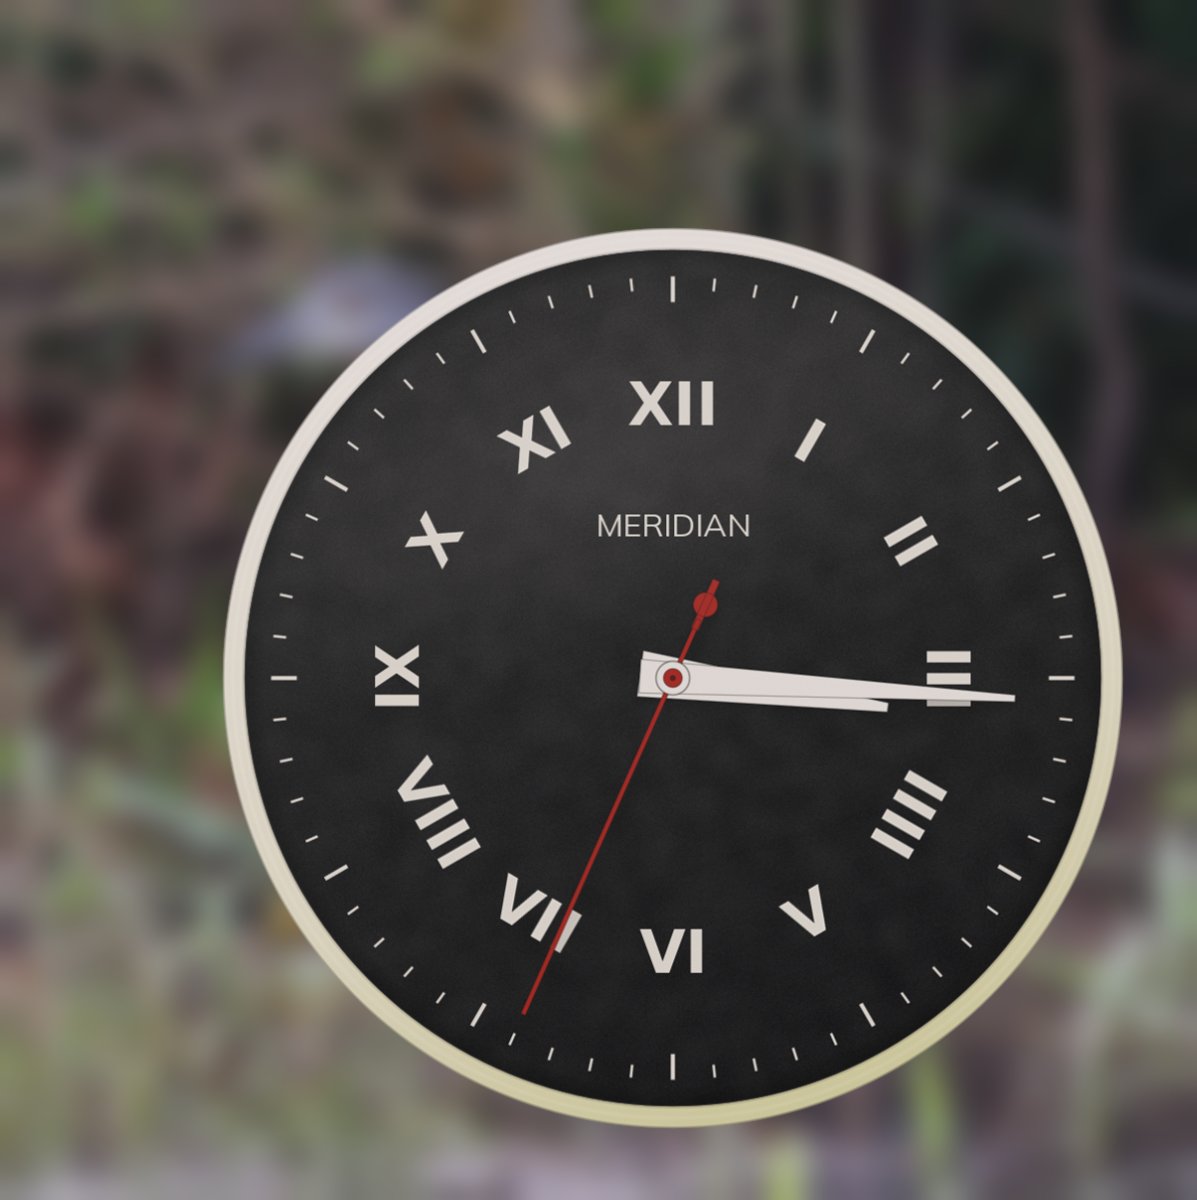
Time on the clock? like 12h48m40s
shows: 3h15m34s
